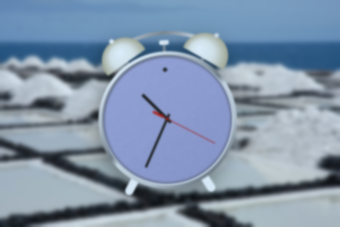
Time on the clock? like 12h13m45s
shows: 10h34m20s
